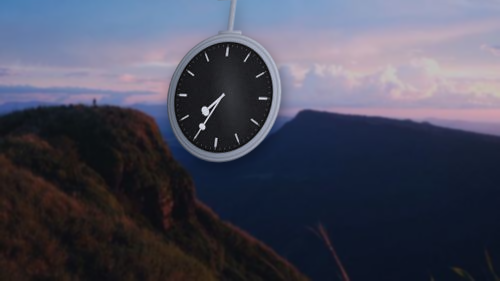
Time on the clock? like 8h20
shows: 7h35
